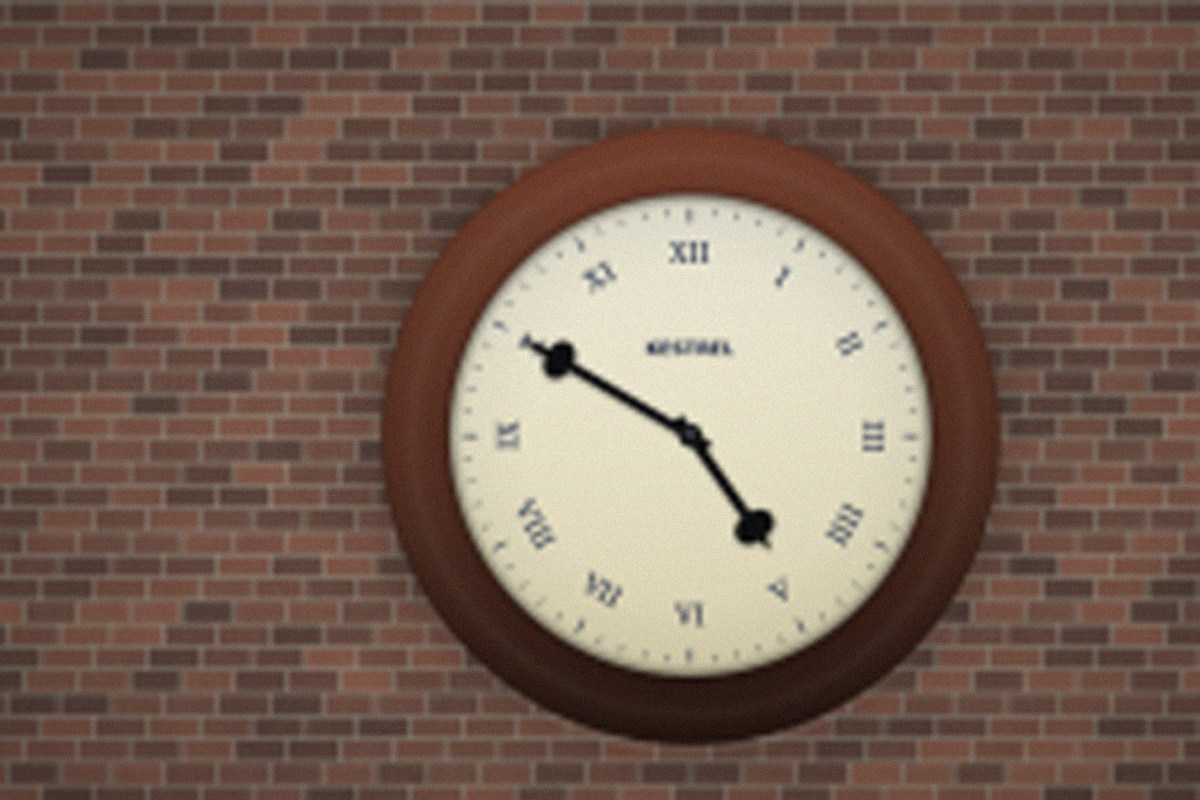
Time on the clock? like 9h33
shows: 4h50
